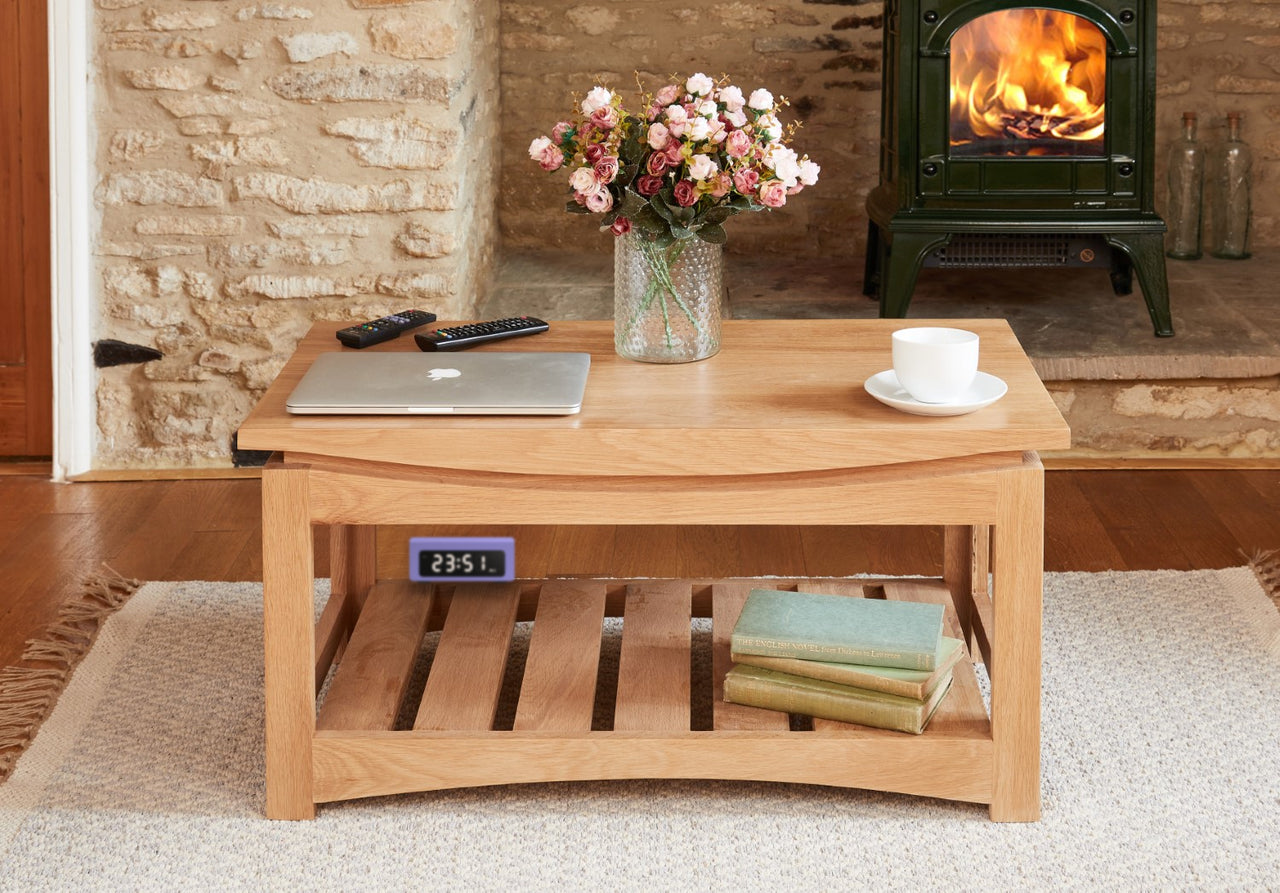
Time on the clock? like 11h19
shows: 23h51
